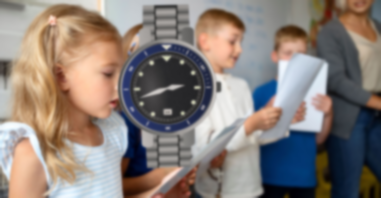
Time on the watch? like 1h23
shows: 2h42
